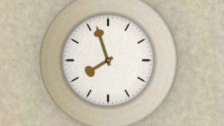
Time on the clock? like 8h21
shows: 7h57
